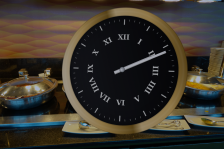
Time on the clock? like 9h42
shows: 2h11
